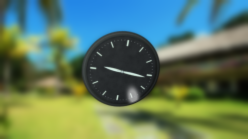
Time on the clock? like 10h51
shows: 9h16
